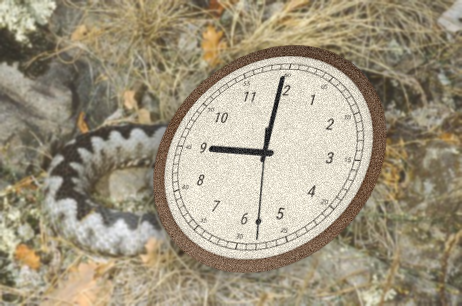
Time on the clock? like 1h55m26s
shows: 8h59m28s
